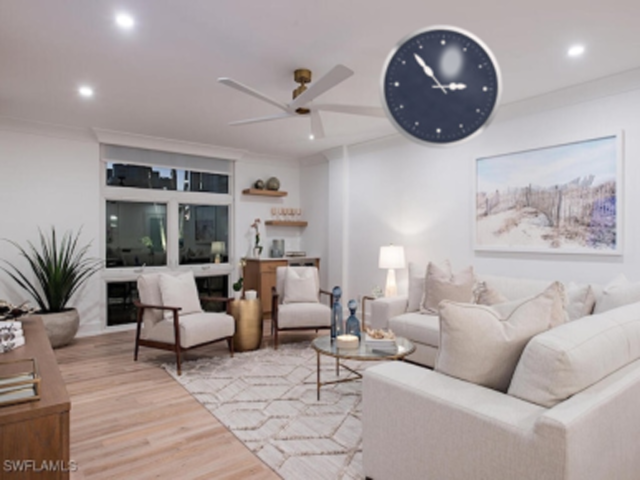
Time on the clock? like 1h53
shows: 2h53
